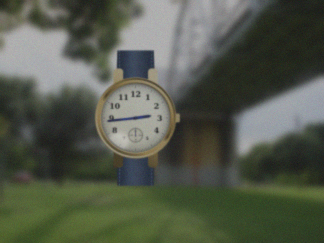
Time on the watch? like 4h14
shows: 2h44
